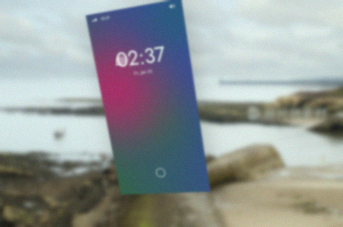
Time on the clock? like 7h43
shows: 2h37
